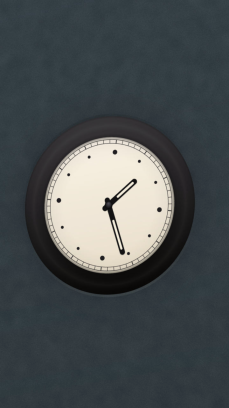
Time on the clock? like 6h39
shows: 1h26
